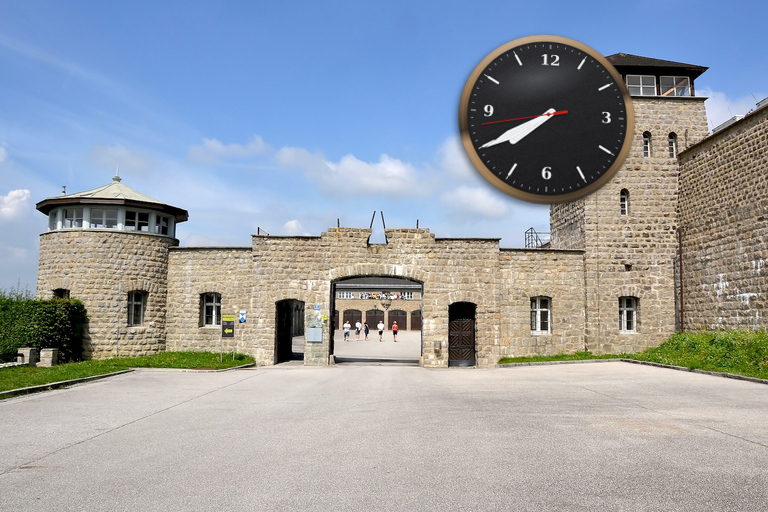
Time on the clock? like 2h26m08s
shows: 7h39m43s
